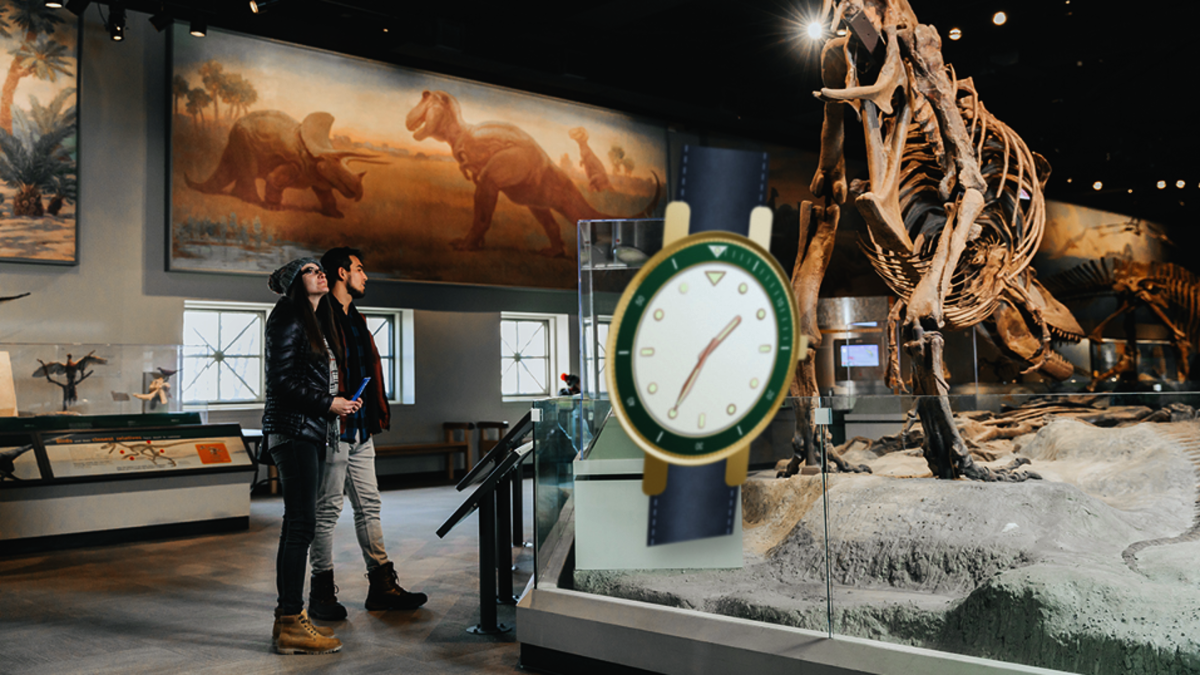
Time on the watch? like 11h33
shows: 1h35
